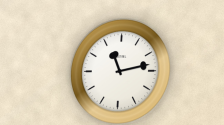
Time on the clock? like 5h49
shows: 11h13
